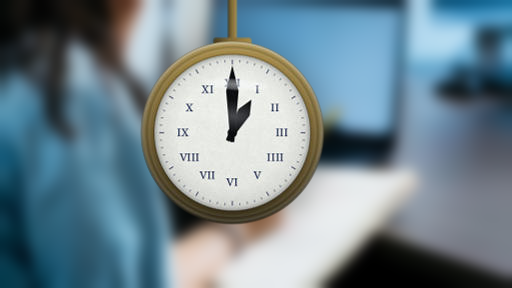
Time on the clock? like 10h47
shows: 1h00
